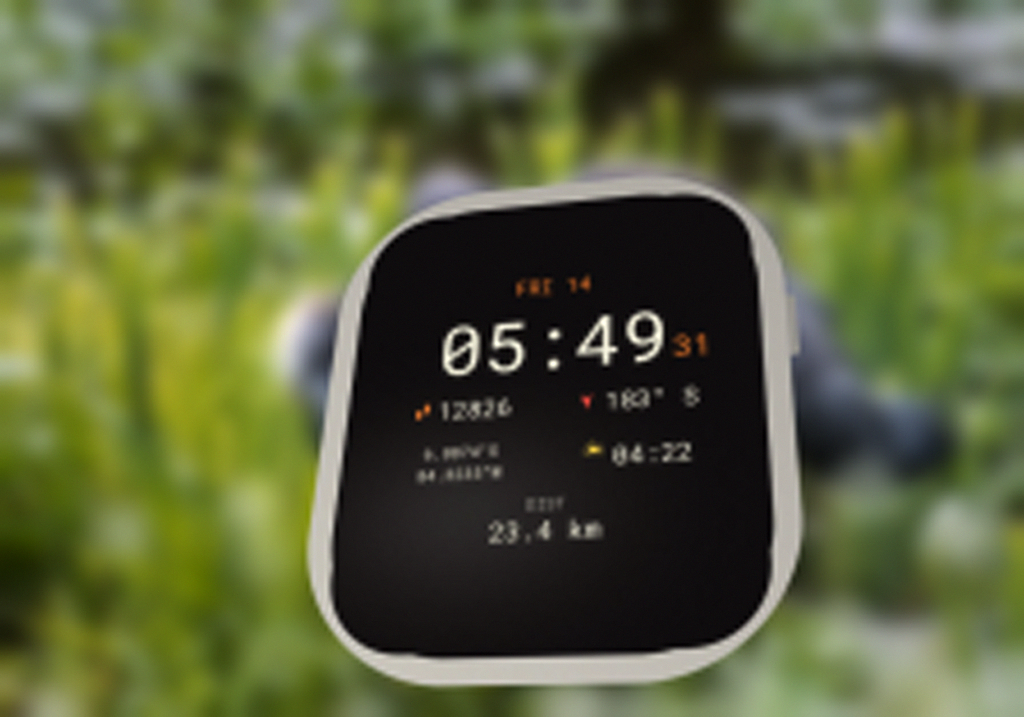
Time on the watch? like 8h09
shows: 5h49
